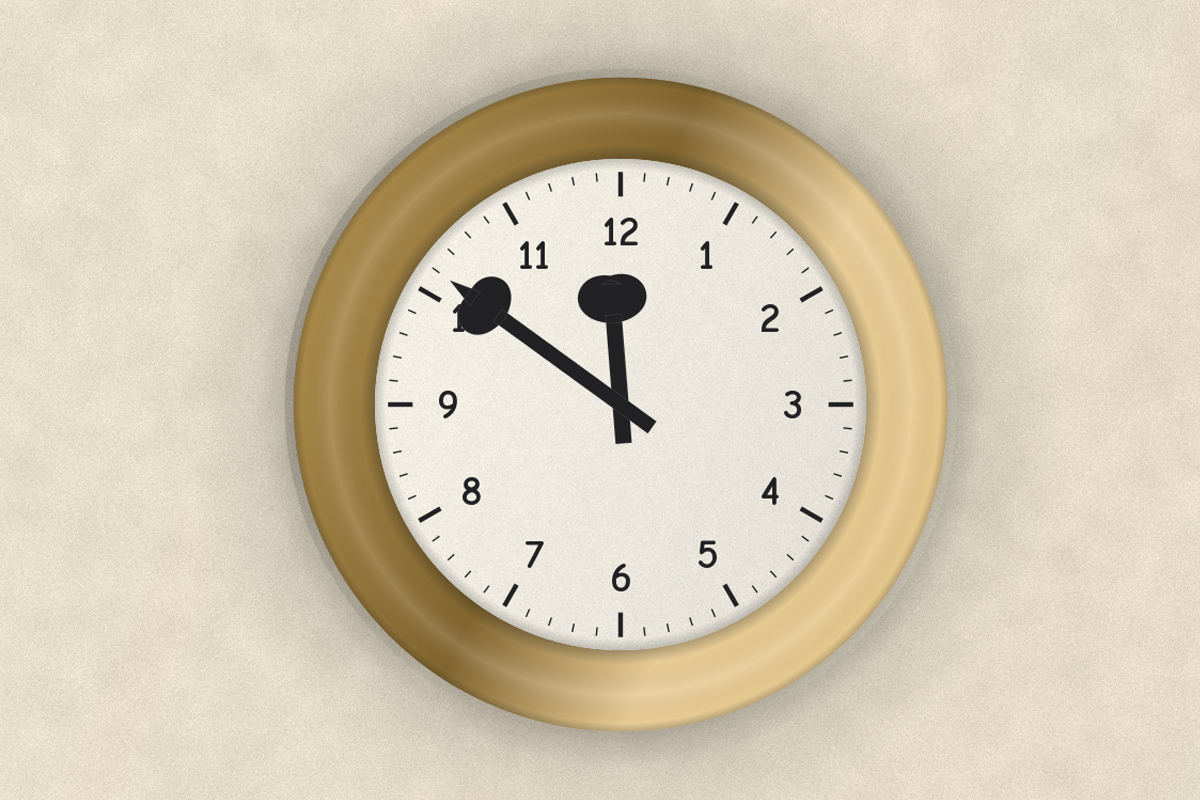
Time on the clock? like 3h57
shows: 11h51
